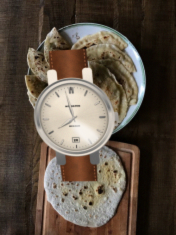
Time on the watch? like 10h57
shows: 7h58
